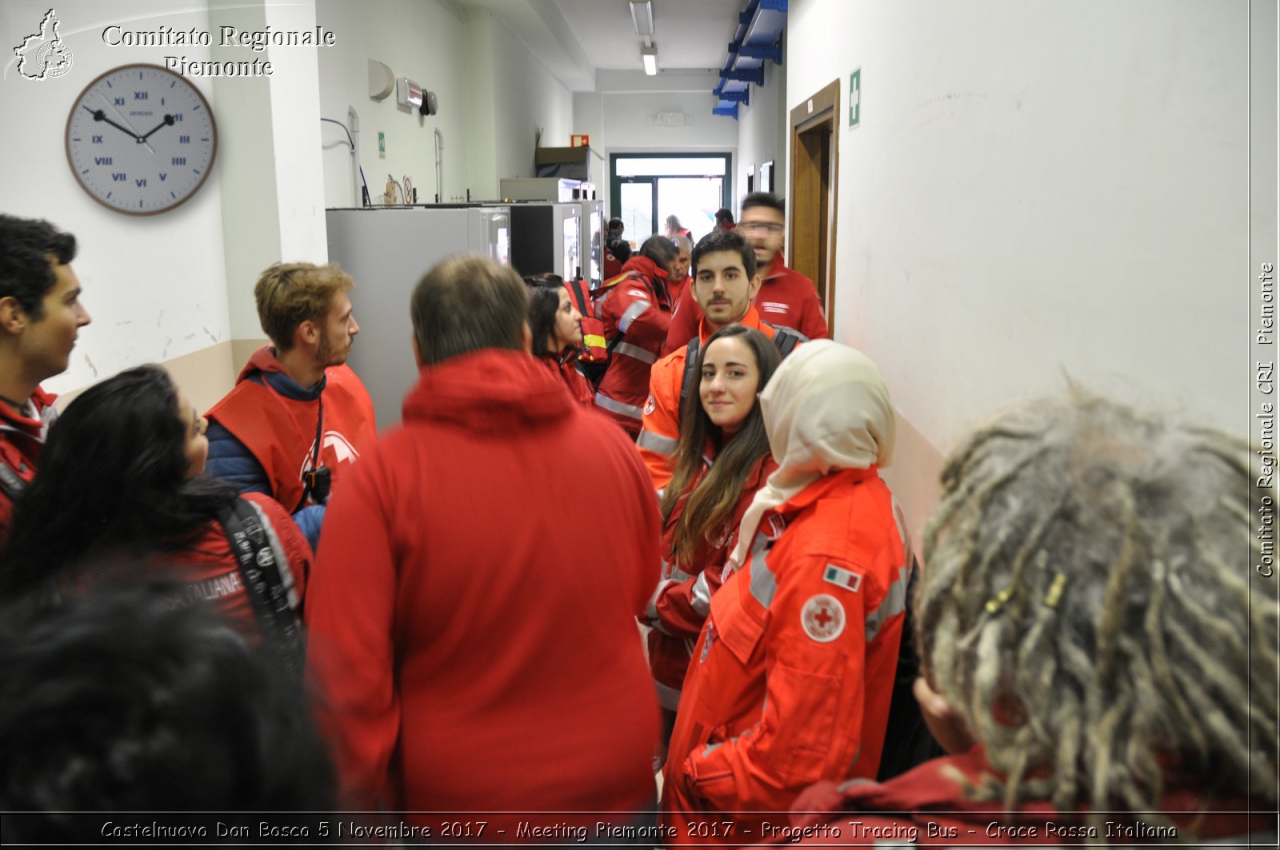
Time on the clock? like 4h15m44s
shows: 1h49m53s
